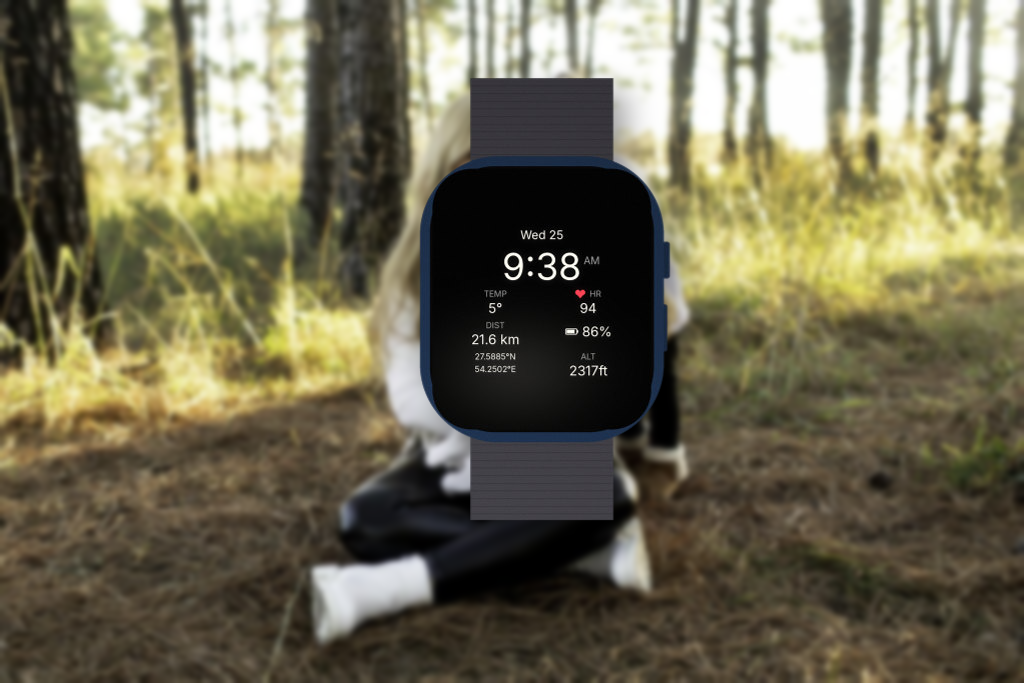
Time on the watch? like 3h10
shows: 9h38
